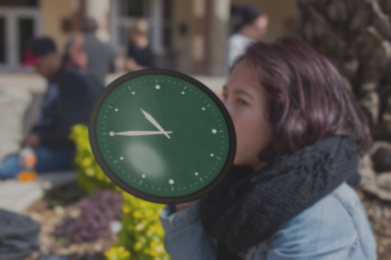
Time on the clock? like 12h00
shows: 10h45
